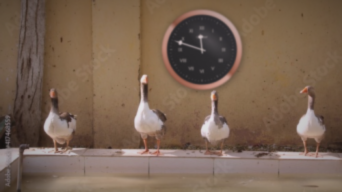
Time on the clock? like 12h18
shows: 11h48
